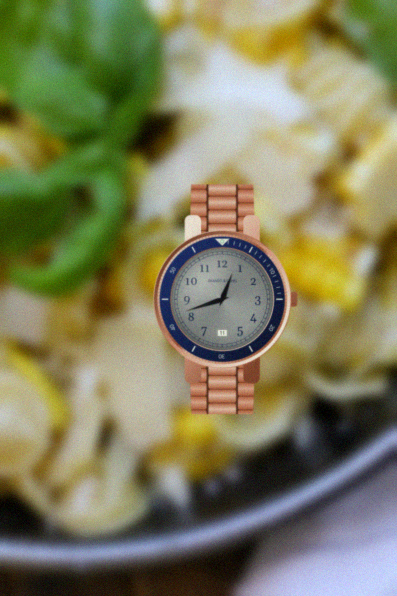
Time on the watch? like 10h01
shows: 12h42
